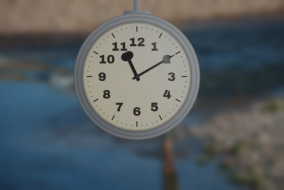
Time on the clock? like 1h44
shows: 11h10
